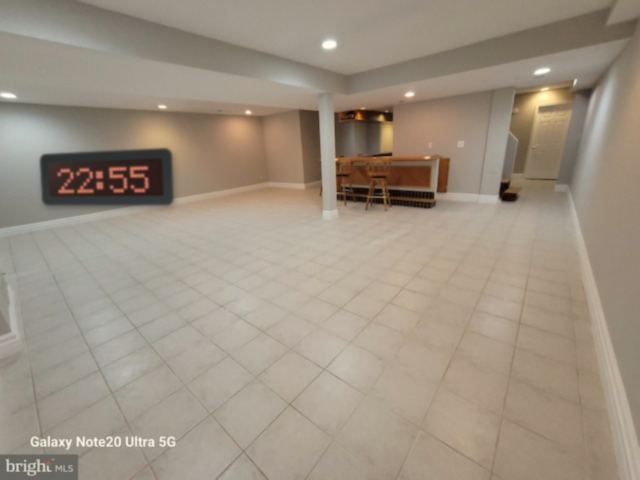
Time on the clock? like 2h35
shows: 22h55
